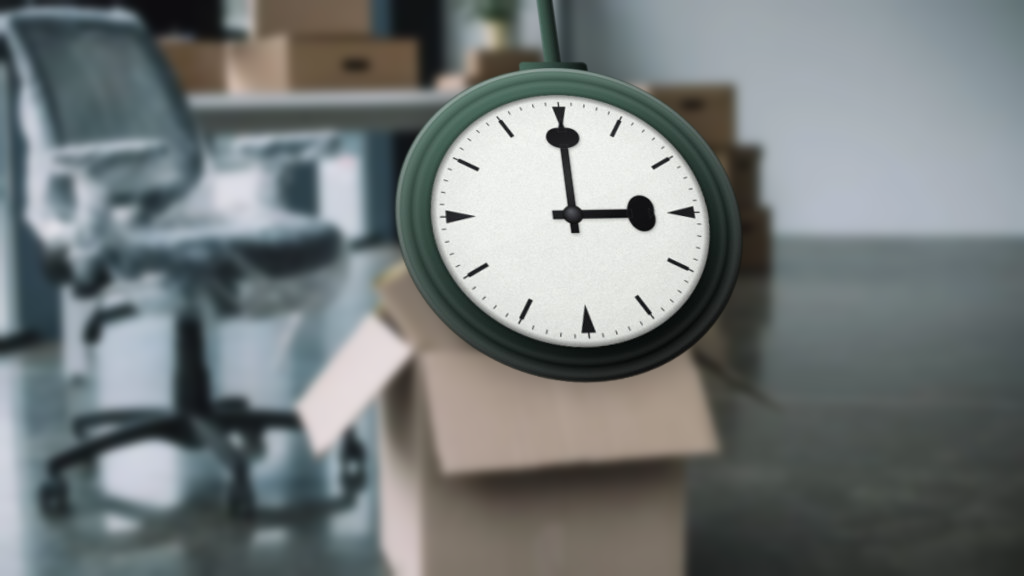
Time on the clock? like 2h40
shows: 3h00
